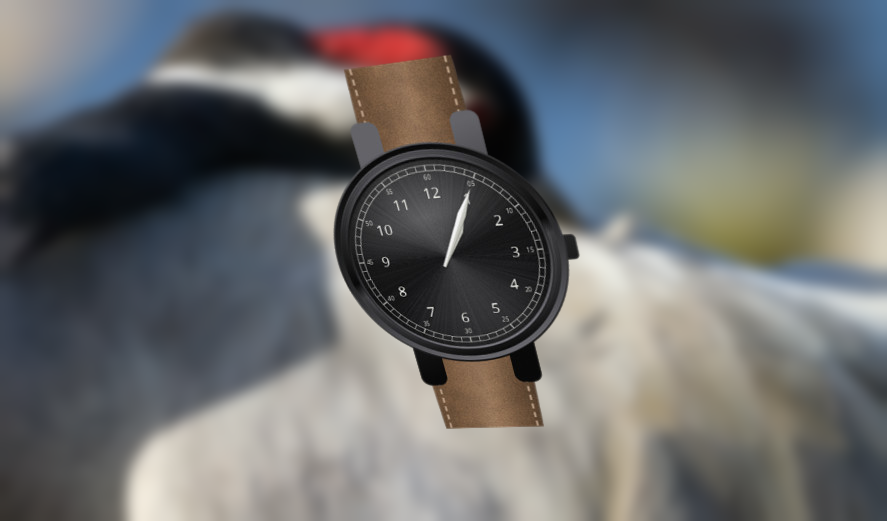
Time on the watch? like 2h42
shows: 1h05
